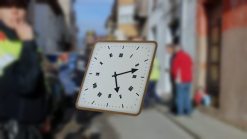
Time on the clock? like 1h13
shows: 5h12
